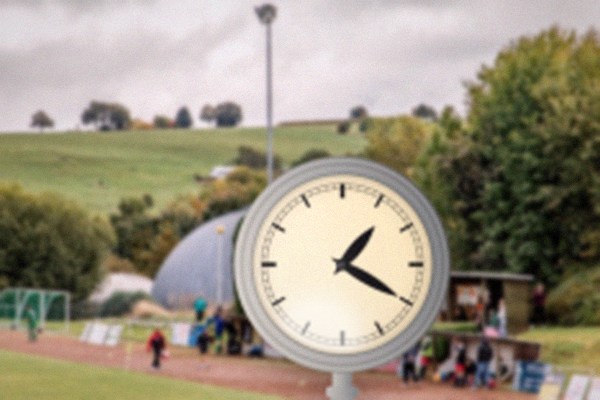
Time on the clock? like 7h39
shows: 1h20
